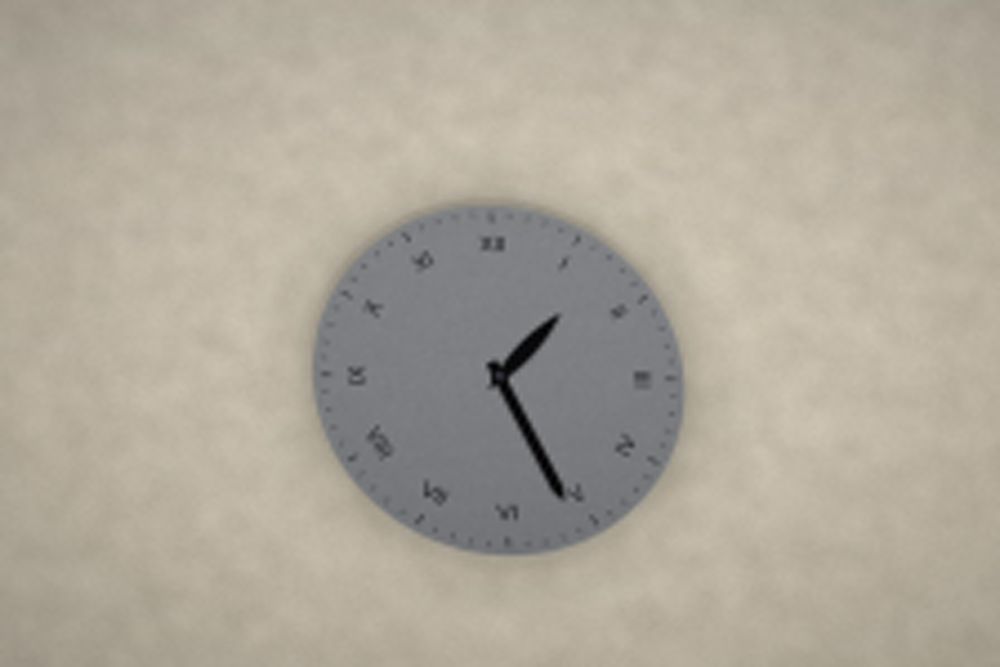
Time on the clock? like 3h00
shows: 1h26
